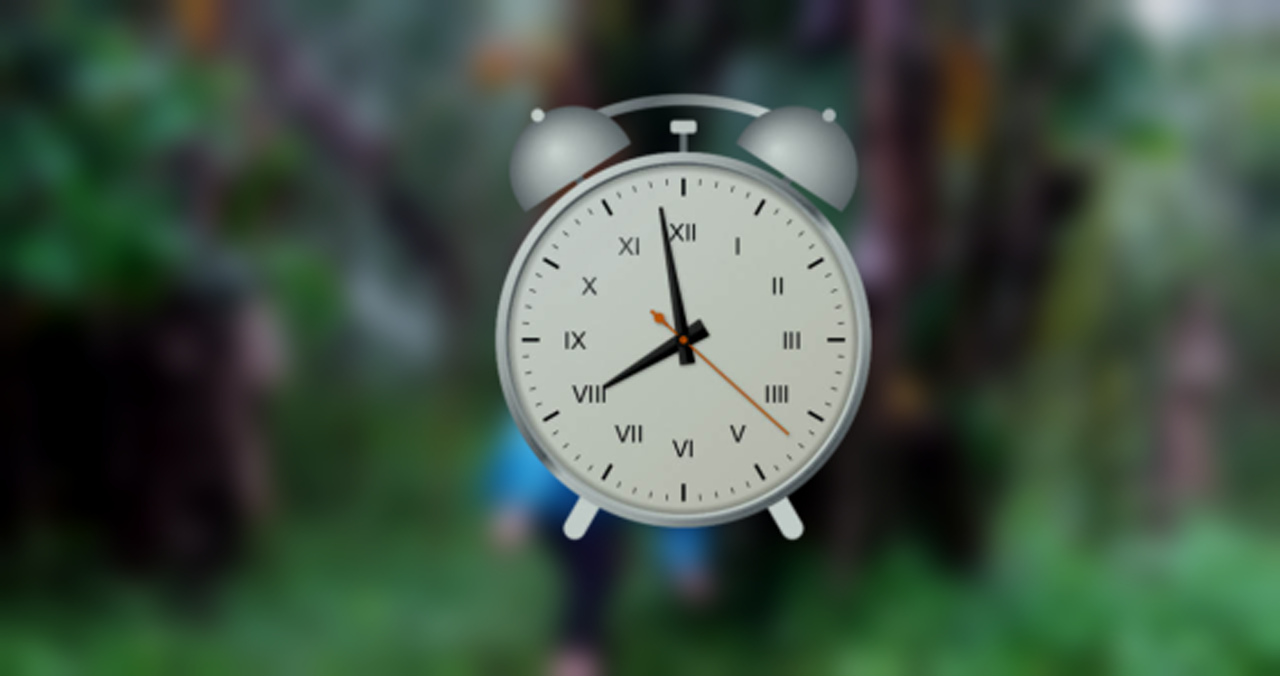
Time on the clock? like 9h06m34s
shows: 7h58m22s
